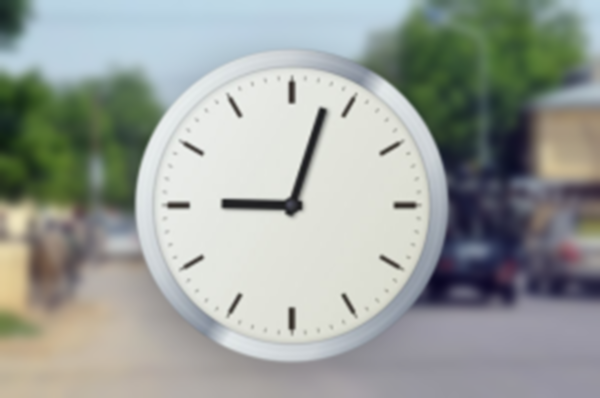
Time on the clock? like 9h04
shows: 9h03
